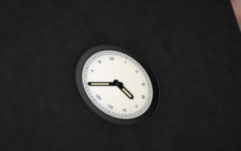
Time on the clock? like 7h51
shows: 4h45
